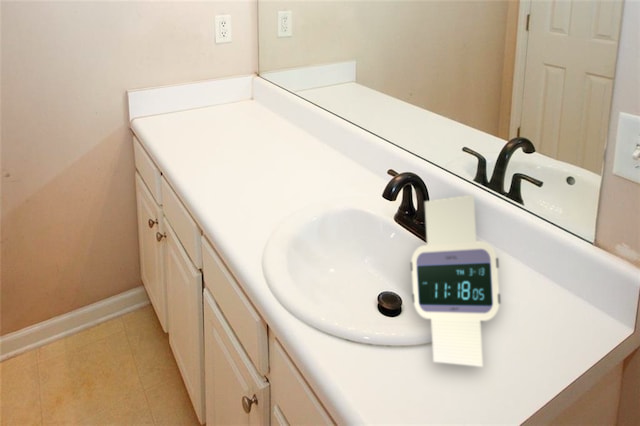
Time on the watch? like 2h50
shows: 11h18
